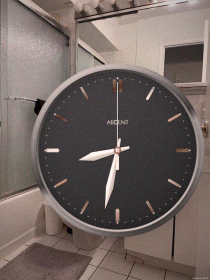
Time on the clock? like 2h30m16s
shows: 8h32m00s
